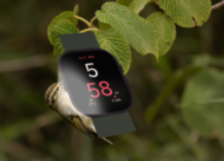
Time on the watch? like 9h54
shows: 5h58
